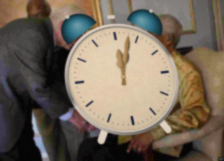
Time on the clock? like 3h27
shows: 12h03
